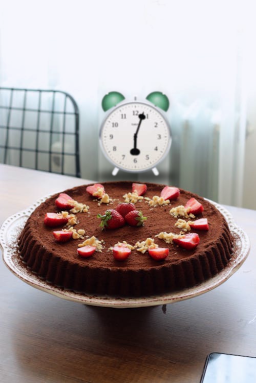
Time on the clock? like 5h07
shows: 6h03
